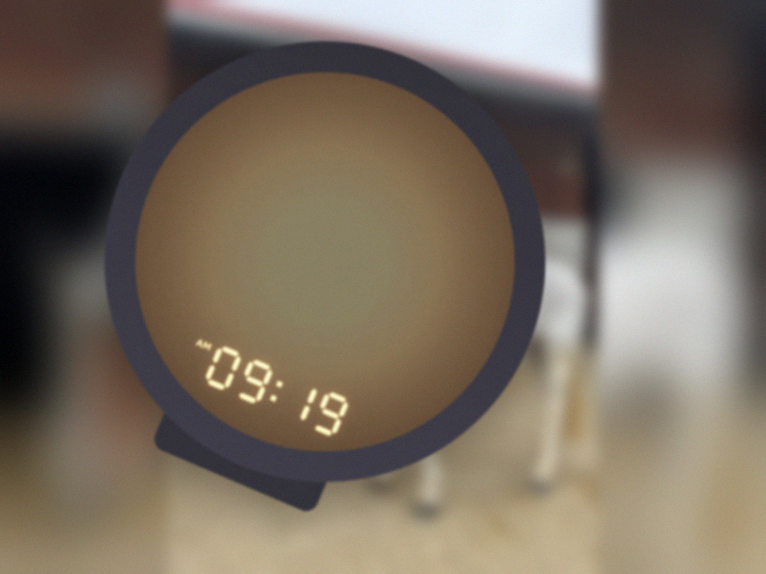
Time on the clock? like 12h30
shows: 9h19
